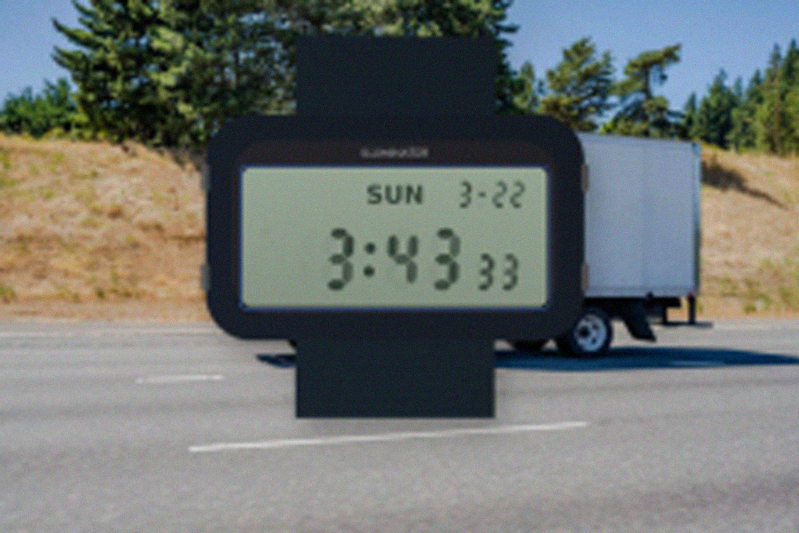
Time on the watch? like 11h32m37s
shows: 3h43m33s
